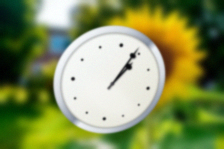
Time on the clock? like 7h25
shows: 1h04
